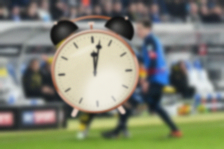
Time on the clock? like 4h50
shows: 12h02
